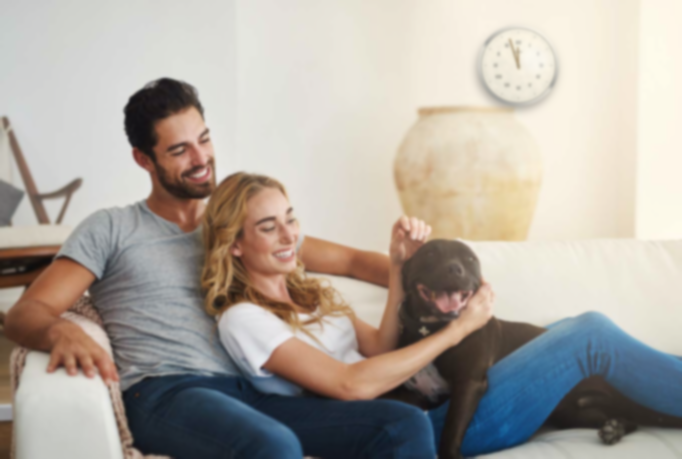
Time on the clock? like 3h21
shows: 11h57
